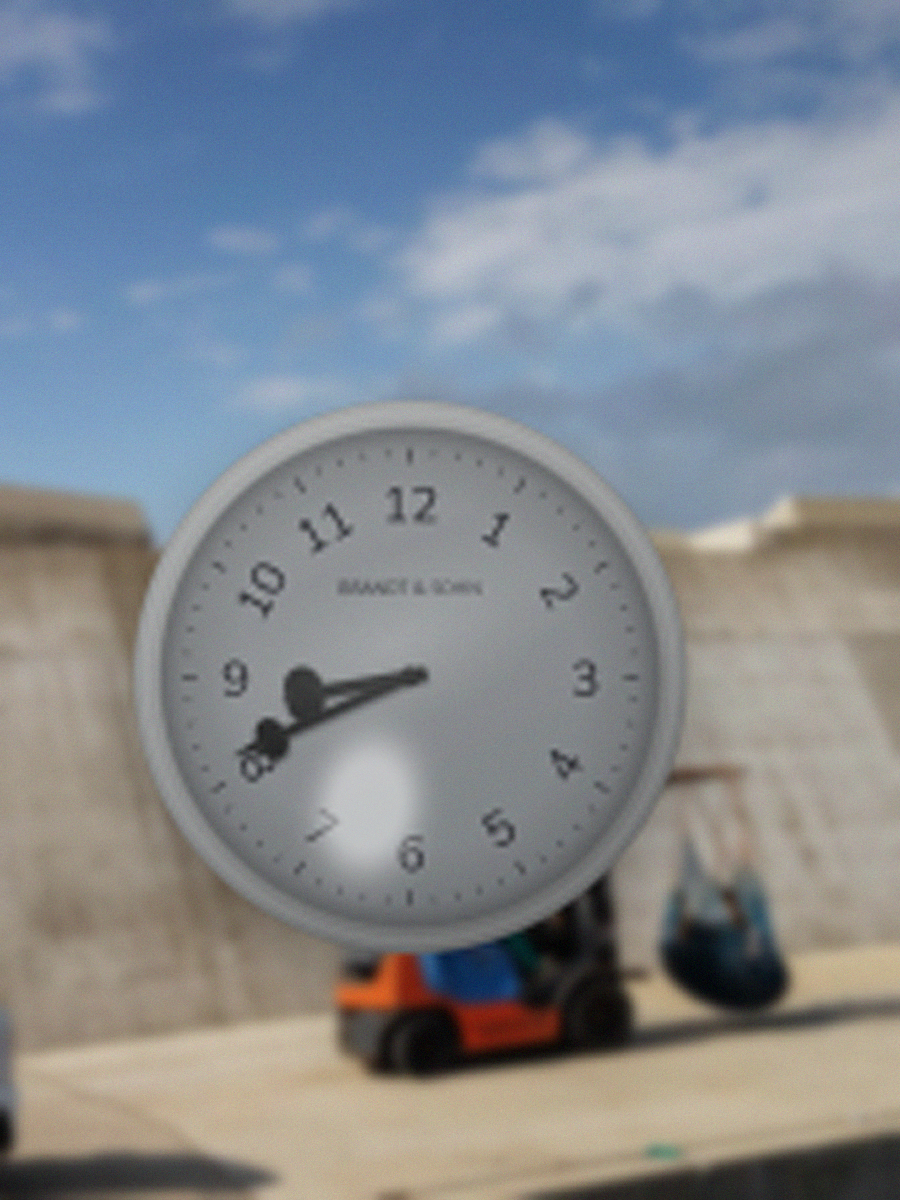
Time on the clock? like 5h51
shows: 8h41
